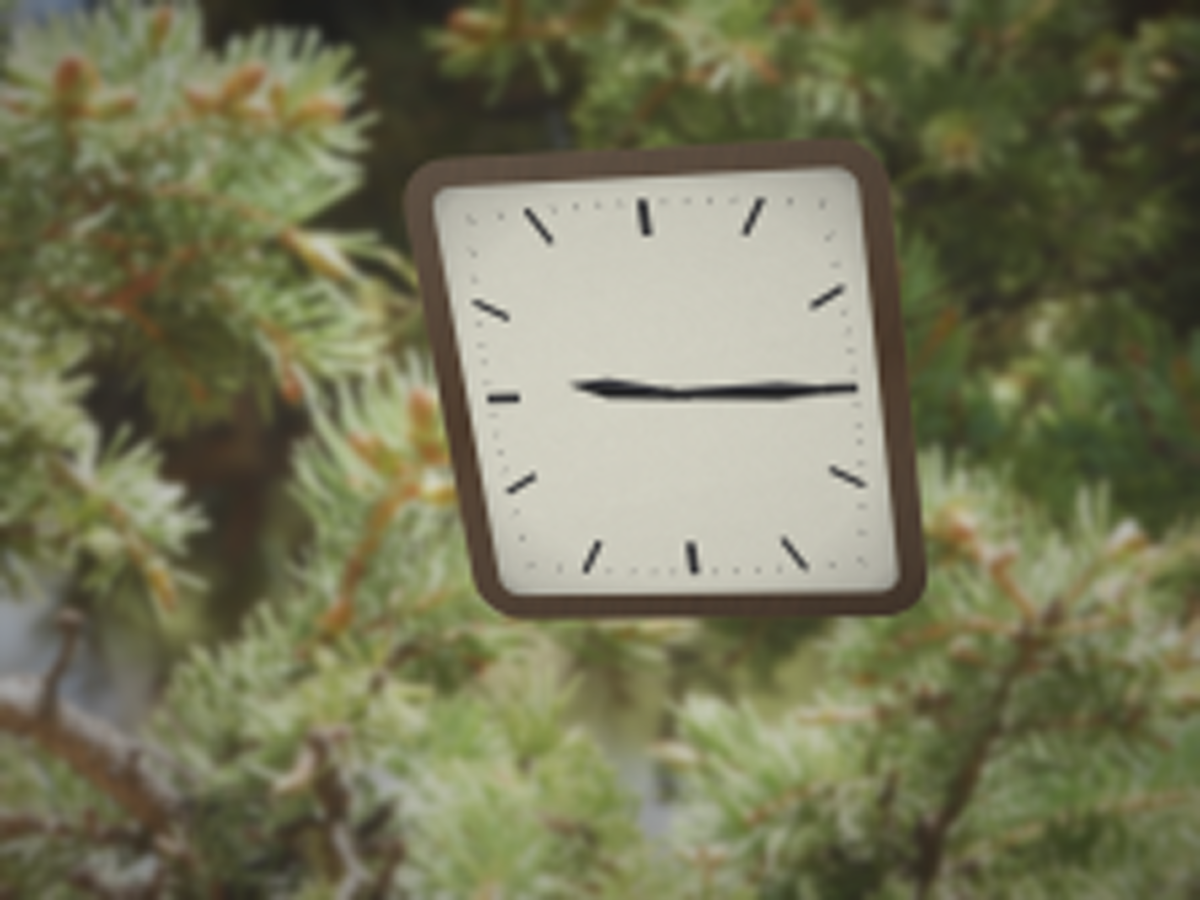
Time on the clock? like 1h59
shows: 9h15
